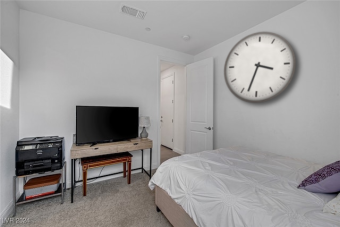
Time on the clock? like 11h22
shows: 3h33
